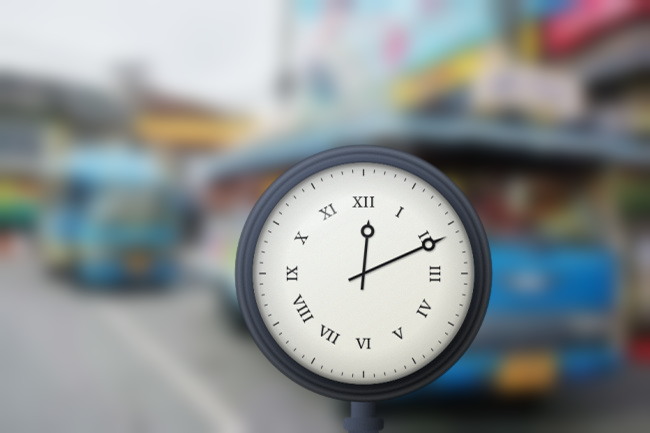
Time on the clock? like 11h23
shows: 12h11
